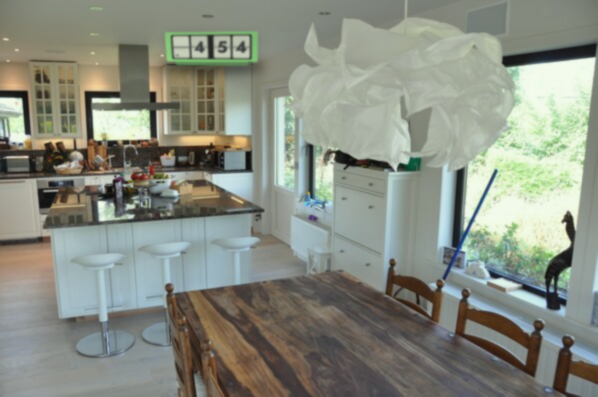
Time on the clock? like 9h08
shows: 4h54
